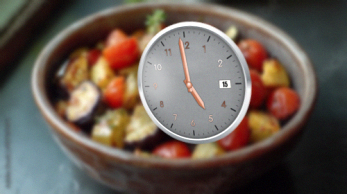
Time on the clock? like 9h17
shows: 4h59
